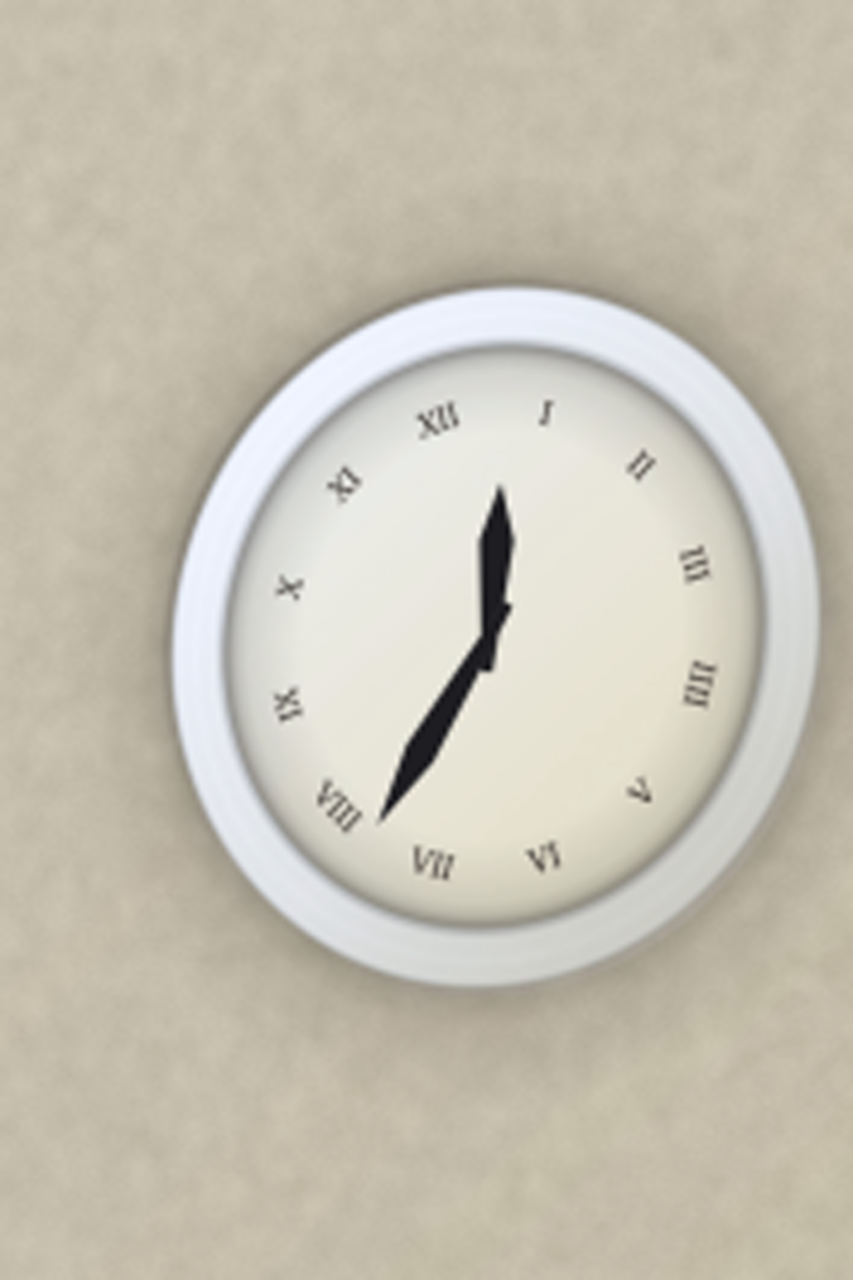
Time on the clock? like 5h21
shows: 12h38
